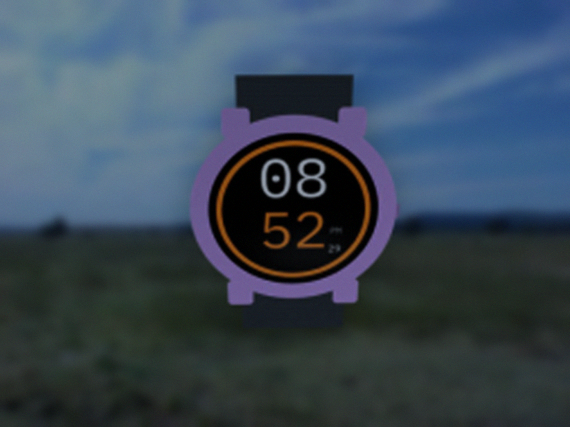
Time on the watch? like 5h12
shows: 8h52
